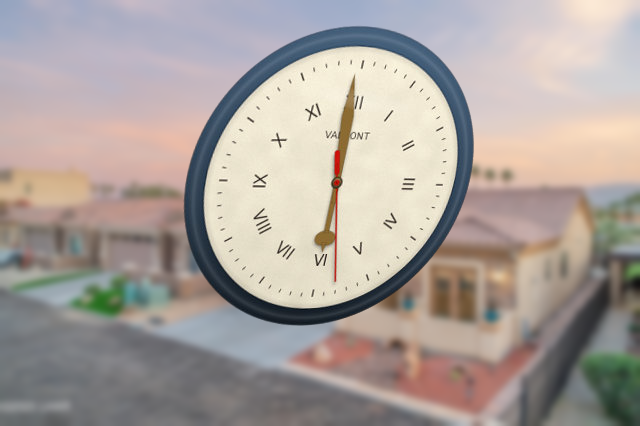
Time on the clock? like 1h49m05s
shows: 5h59m28s
